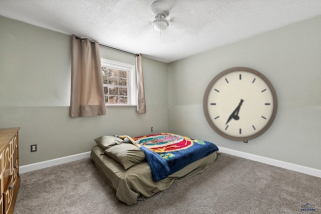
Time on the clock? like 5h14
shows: 6h36
